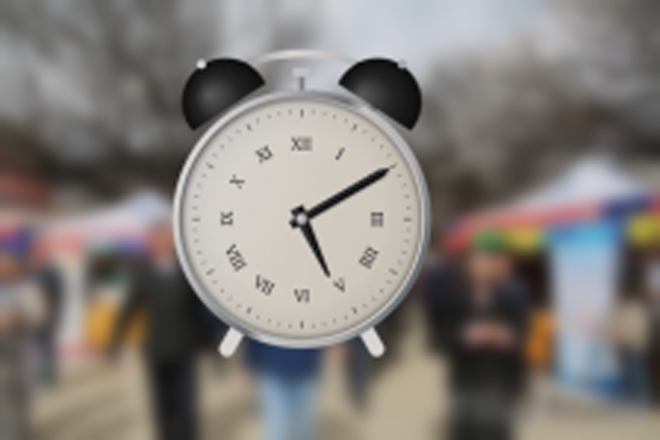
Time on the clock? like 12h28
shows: 5h10
